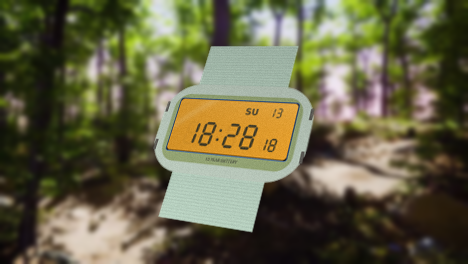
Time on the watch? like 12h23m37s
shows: 18h28m18s
